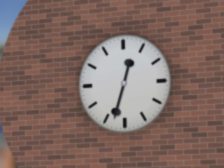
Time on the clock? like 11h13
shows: 12h33
